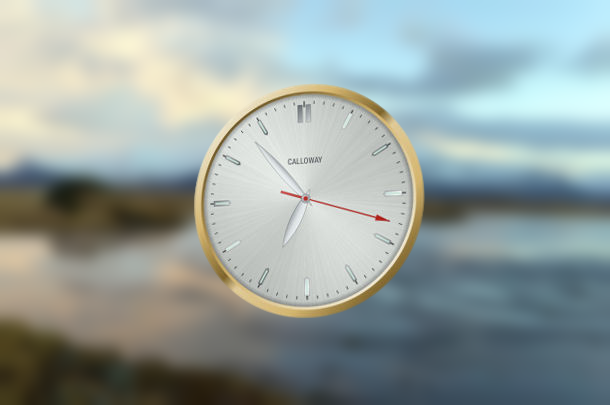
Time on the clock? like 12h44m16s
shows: 6h53m18s
